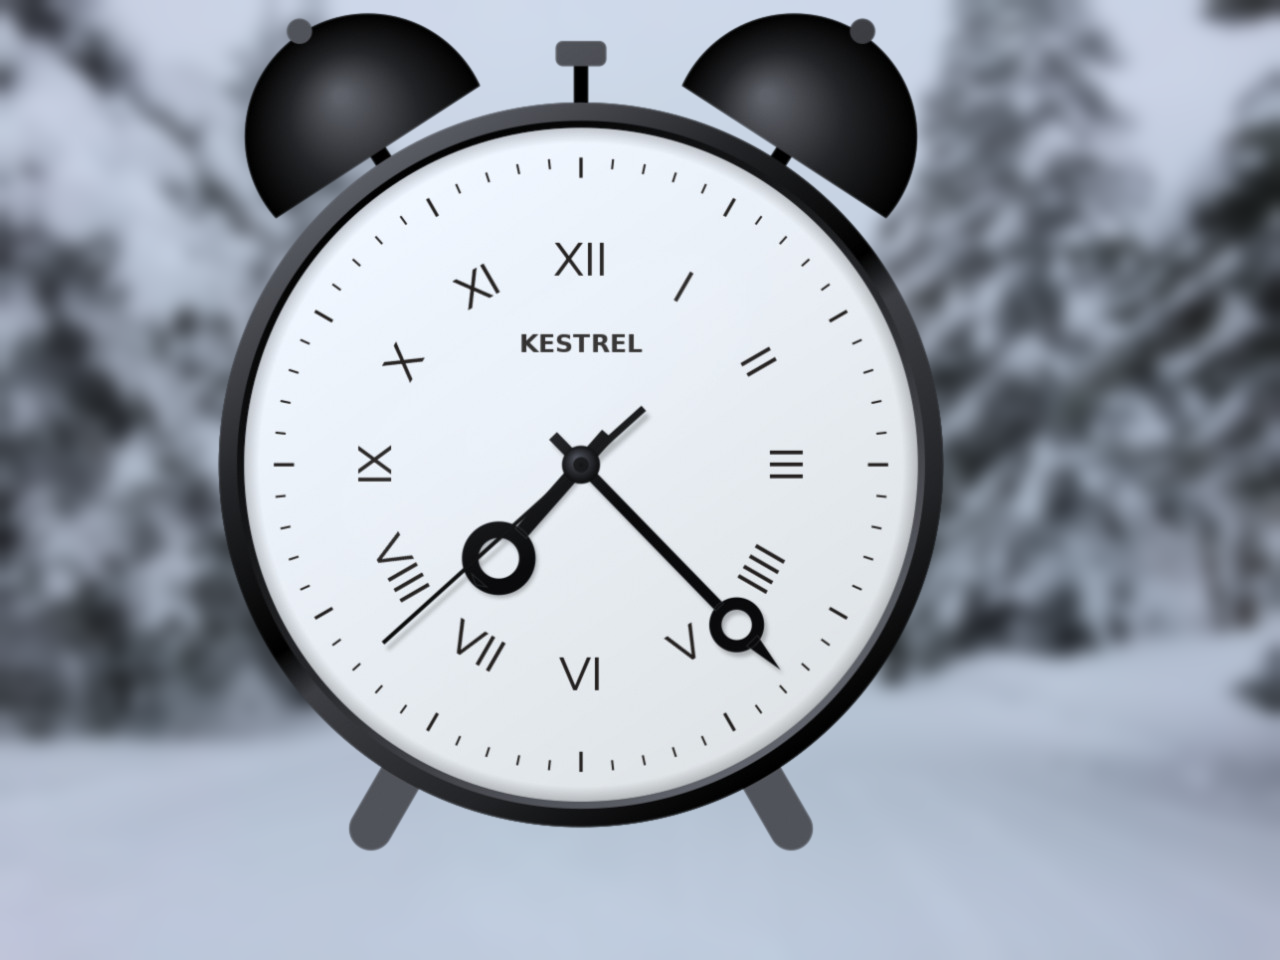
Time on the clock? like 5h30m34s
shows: 7h22m38s
